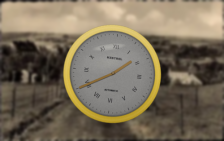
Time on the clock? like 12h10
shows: 1h40
